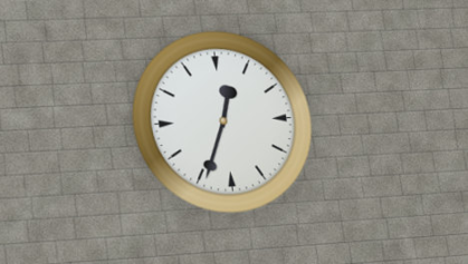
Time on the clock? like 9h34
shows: 12h34
